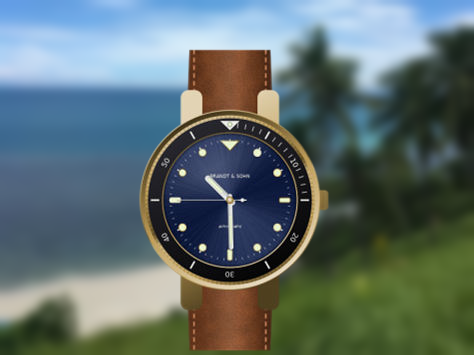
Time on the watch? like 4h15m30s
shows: 10h29m45s
